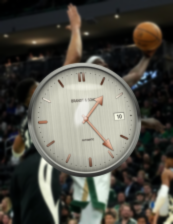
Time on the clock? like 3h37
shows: 1h24
